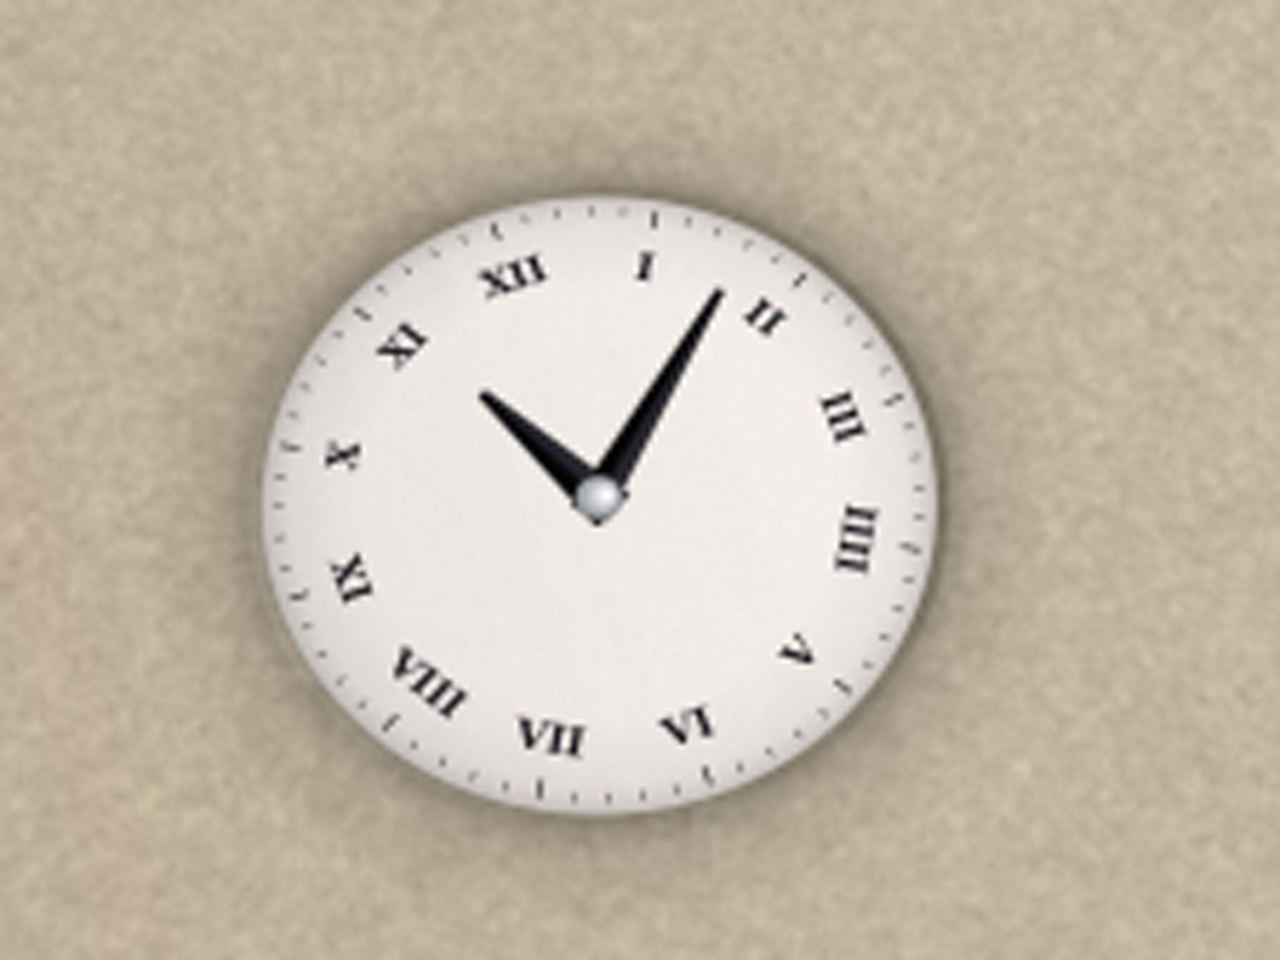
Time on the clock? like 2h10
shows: 11h08
